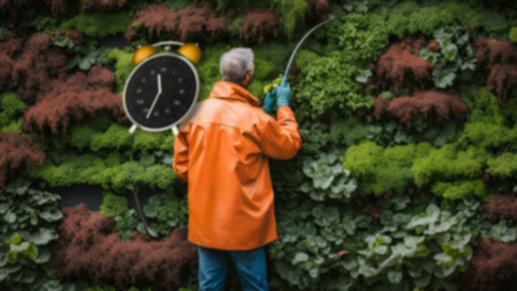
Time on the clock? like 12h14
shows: 11h33
